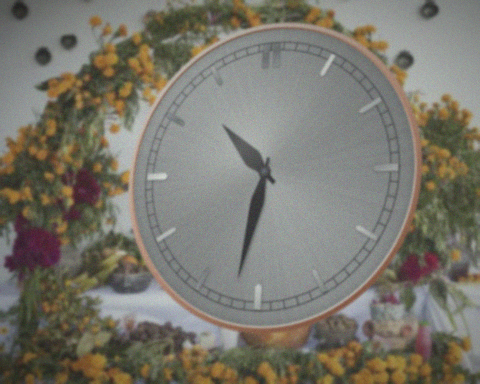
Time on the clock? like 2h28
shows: 10h32
